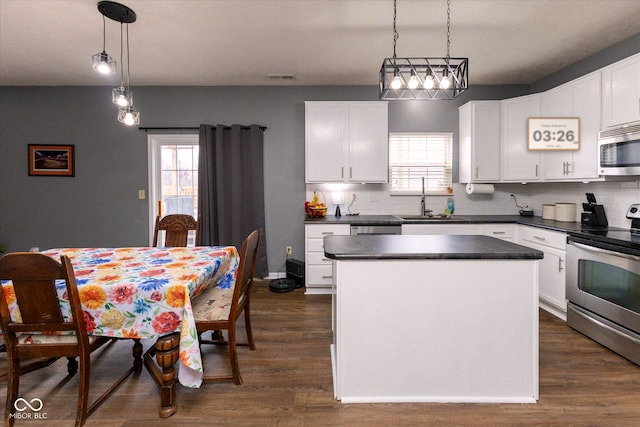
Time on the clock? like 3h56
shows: 3h26
